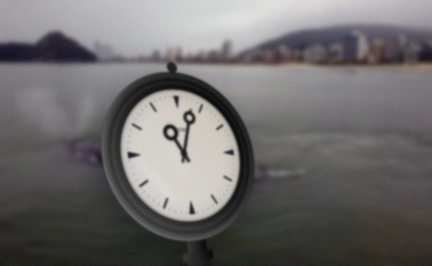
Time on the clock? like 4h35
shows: 11h03
